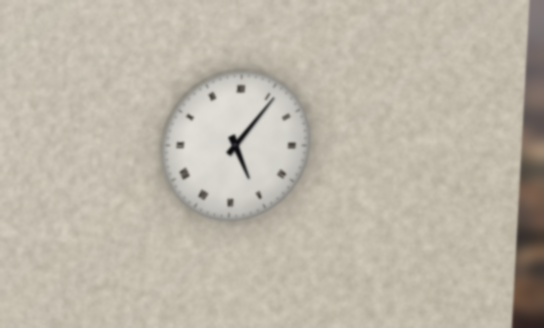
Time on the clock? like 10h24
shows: 5h06
